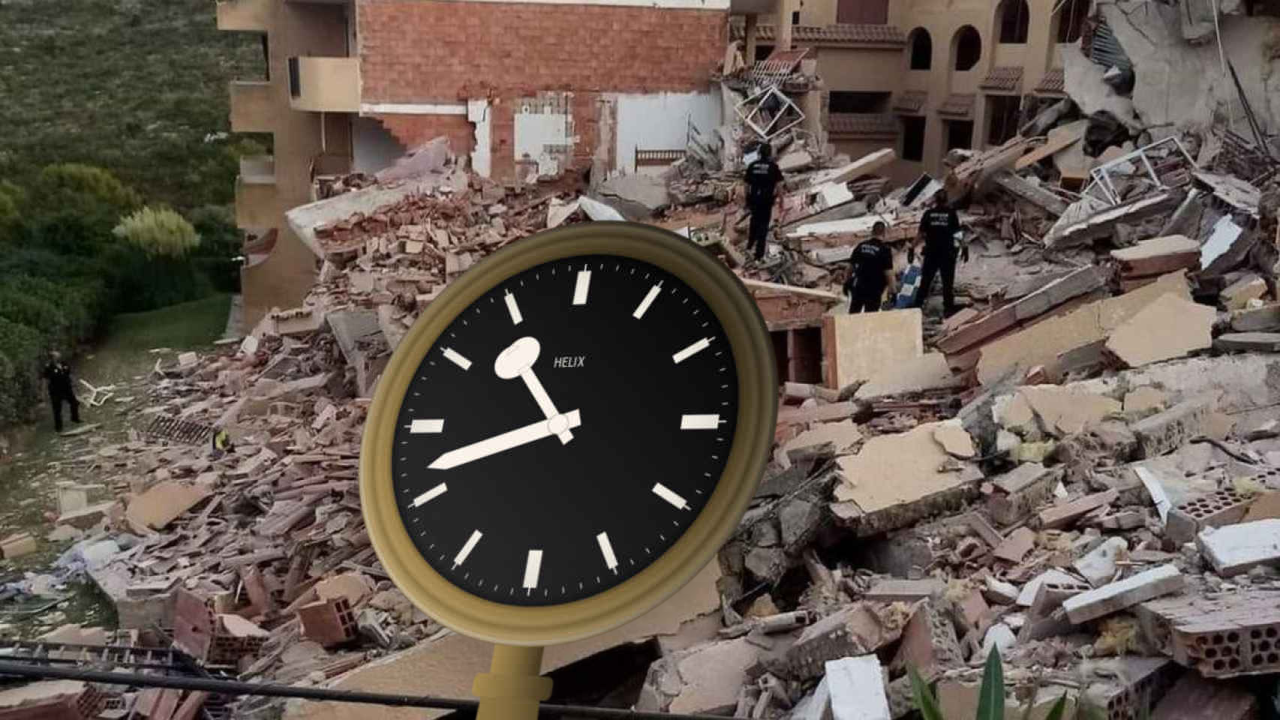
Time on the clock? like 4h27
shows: 10h42
